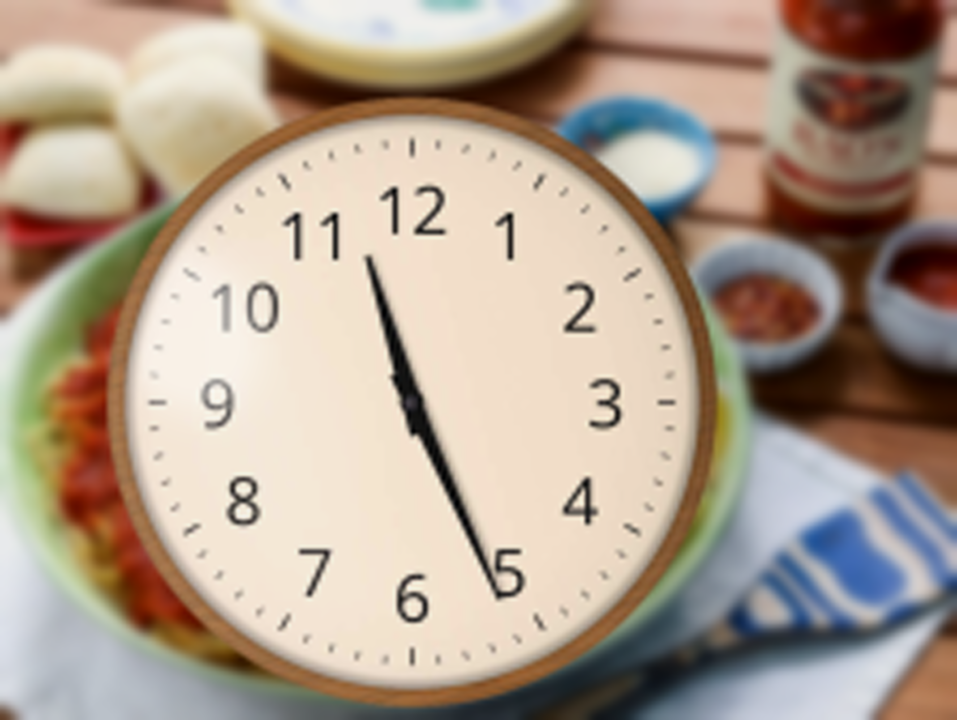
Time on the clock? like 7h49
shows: 11h26
